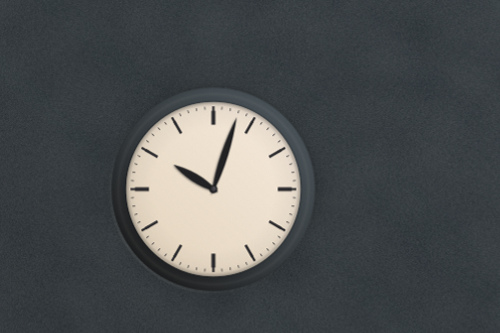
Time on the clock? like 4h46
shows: 10h03
